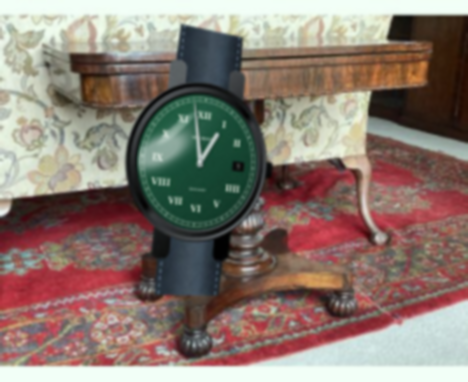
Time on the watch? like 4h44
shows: 12h58
